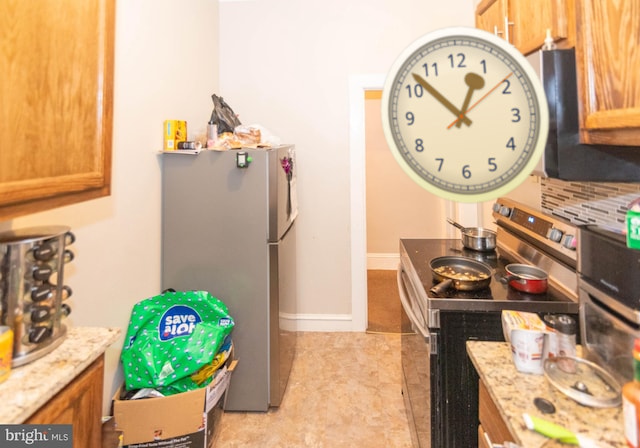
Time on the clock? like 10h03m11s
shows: 12h52m09s
